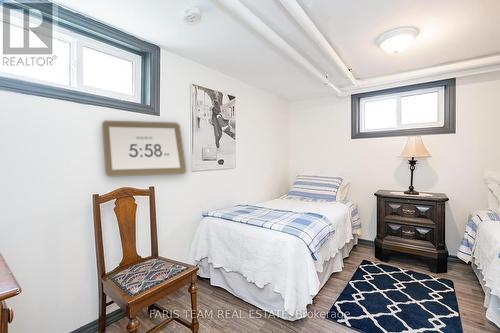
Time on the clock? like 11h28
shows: 5h58
